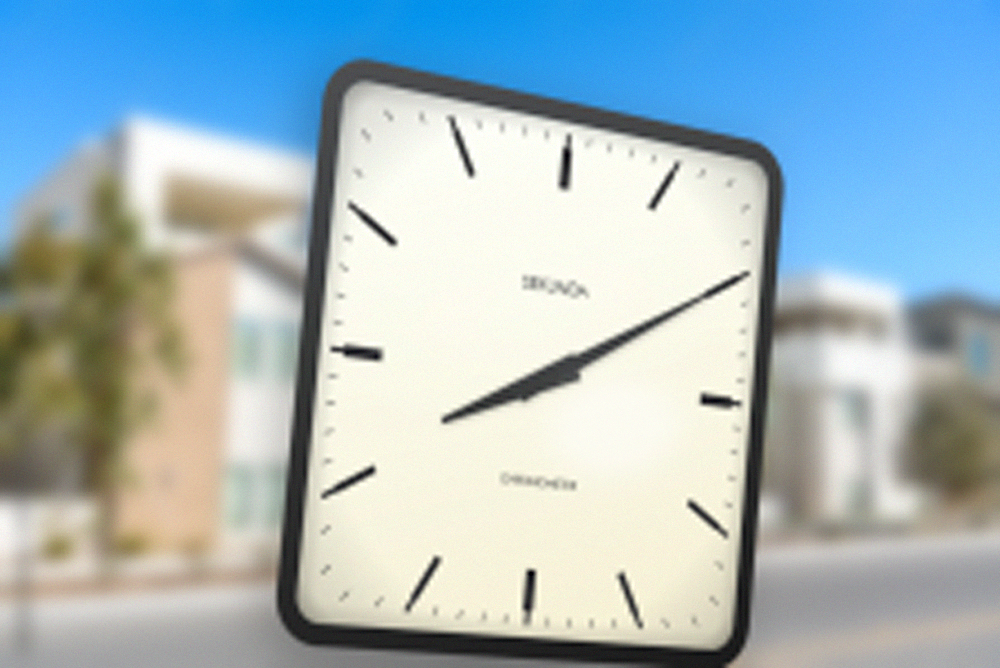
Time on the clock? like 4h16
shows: 8h10
